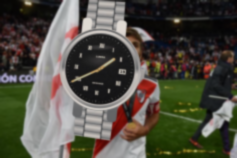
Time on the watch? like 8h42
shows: 1h40
